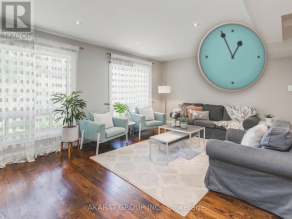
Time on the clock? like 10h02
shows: 12h56
